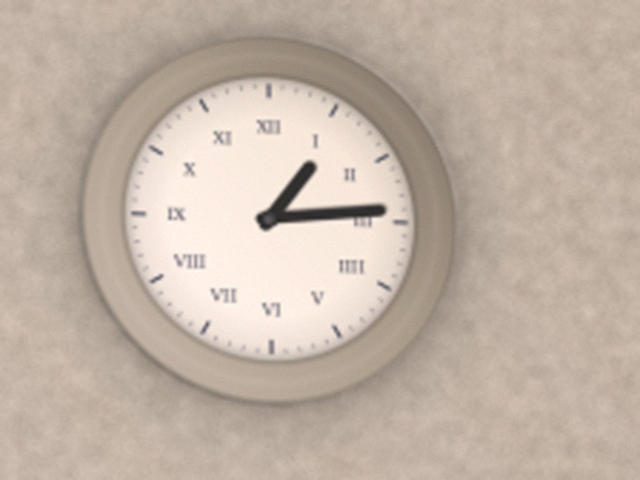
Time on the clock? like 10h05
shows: 1h14
